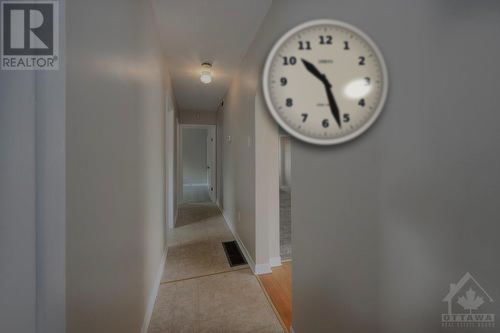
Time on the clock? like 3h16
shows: 10h27
